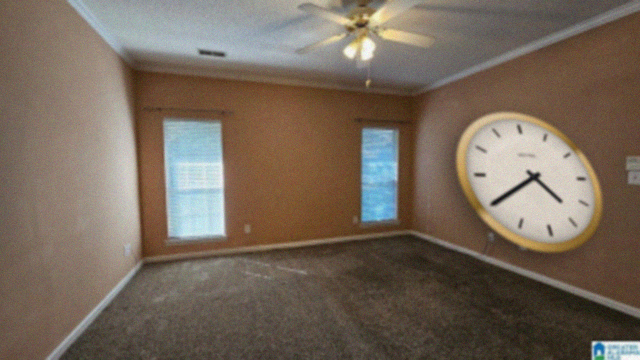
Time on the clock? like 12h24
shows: 4h40
